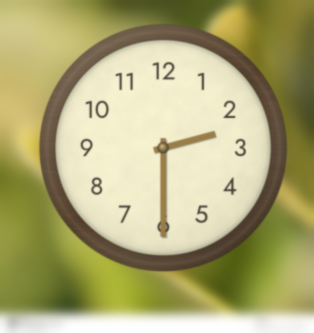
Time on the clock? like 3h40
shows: 2h30
